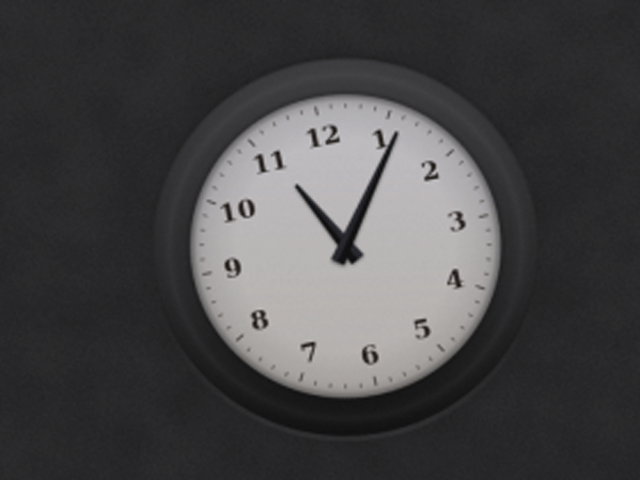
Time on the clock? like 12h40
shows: 11h06
